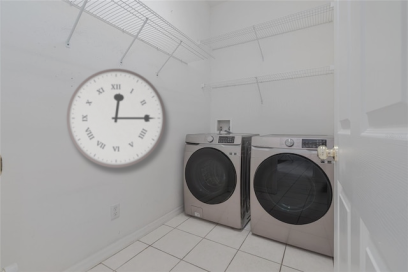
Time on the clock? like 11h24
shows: 12h15
